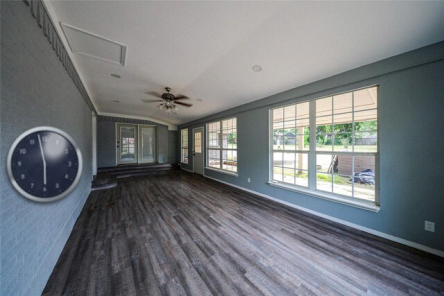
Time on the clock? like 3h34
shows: 5h58
